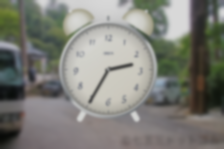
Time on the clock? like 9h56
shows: 2h35
